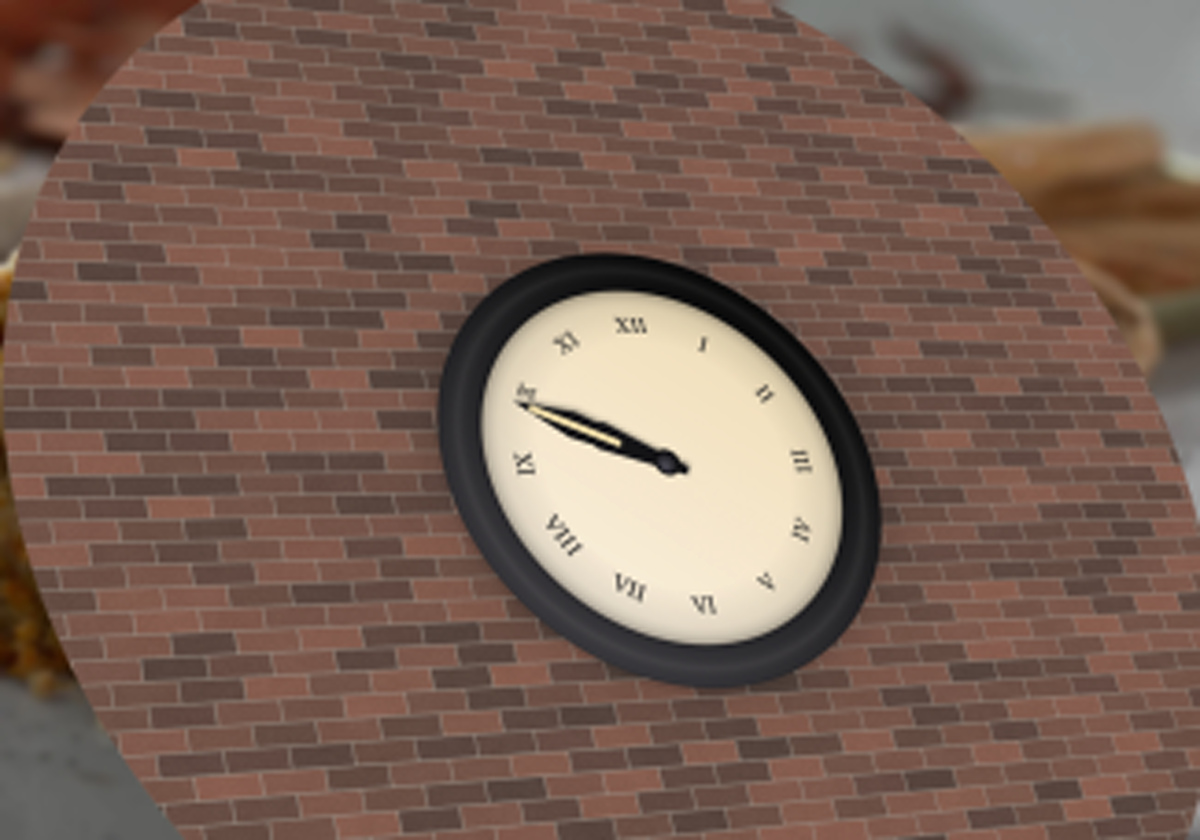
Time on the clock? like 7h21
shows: 9h49
